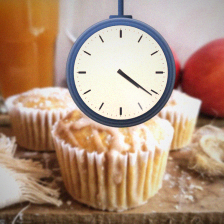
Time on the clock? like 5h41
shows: 4h21
